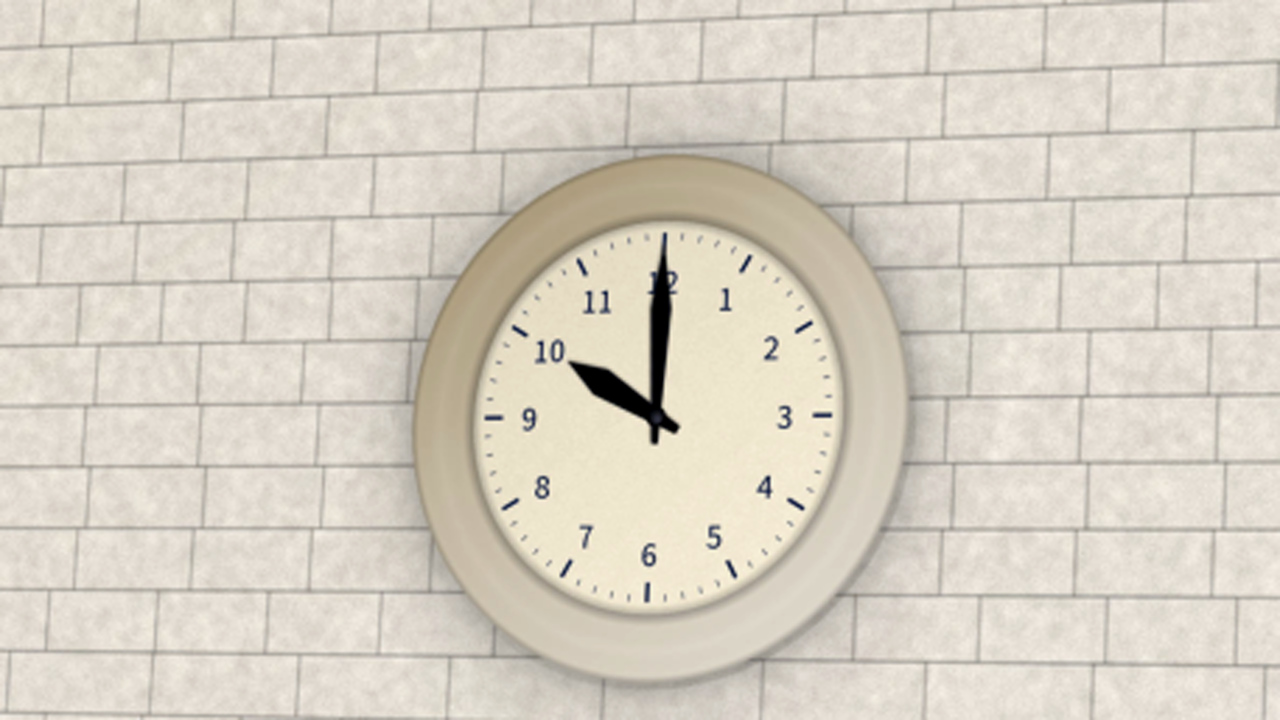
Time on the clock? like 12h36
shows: 10h00
